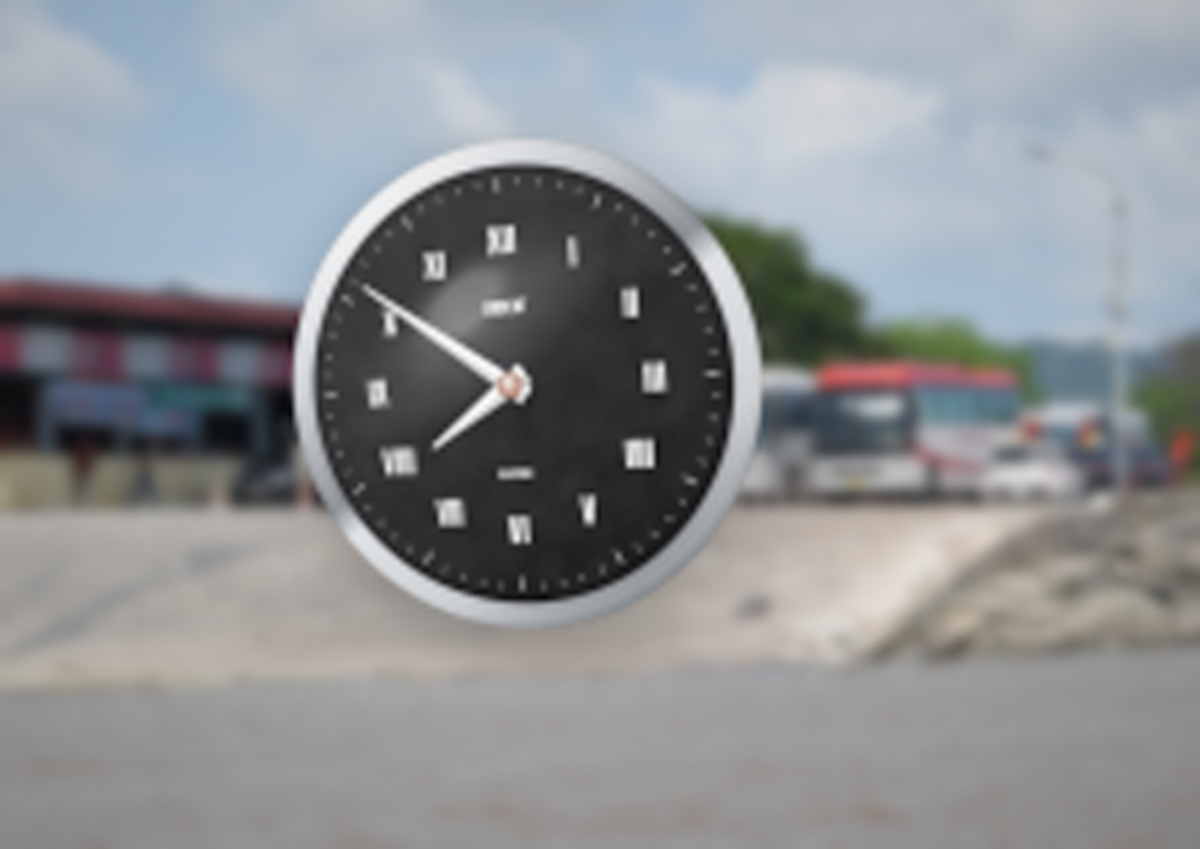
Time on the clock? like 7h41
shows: 7h51
